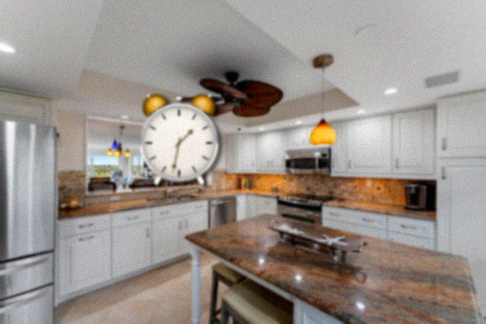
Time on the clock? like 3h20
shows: 1h32
